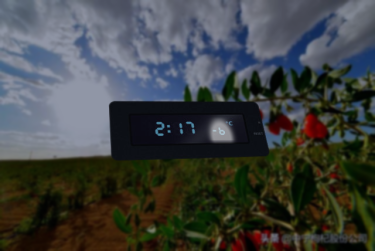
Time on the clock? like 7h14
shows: 2h17
